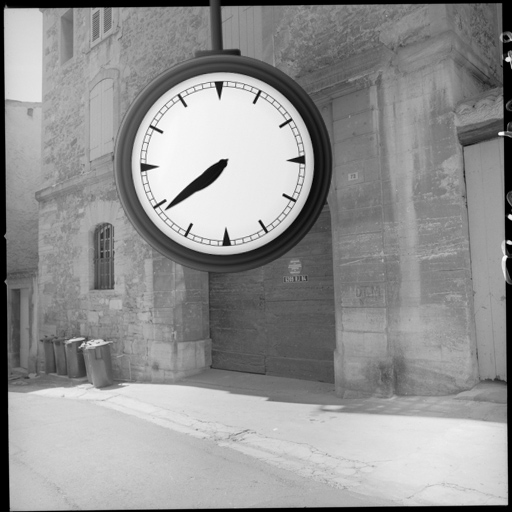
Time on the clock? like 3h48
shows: 7h39
